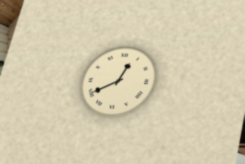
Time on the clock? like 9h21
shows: 12h40
